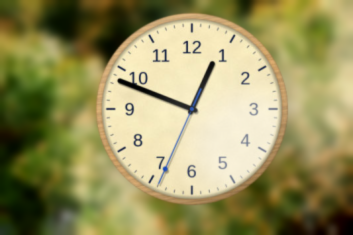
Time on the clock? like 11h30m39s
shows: 12h48m34s
